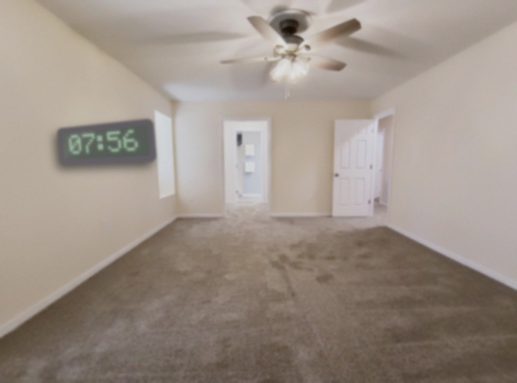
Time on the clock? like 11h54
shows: 7h56
